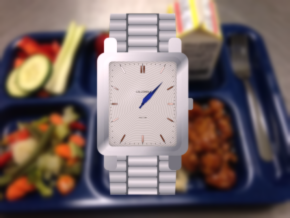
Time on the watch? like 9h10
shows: 1h07
